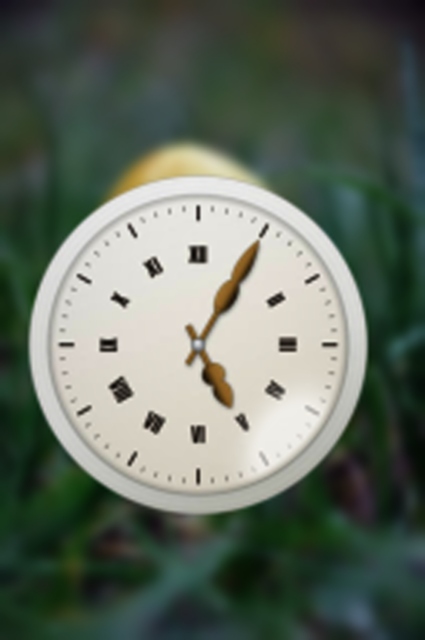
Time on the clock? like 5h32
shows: 5h05
